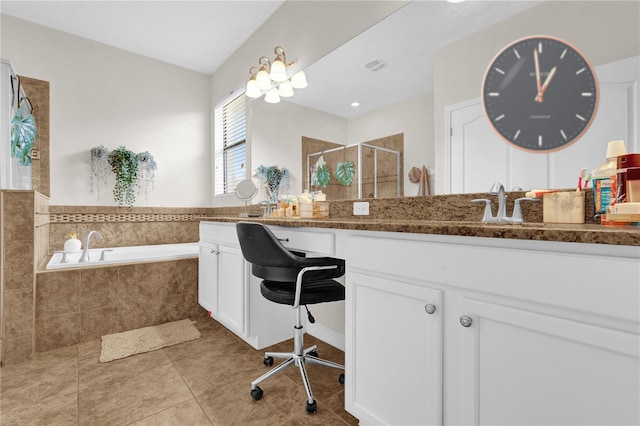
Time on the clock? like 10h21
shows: 12h59
